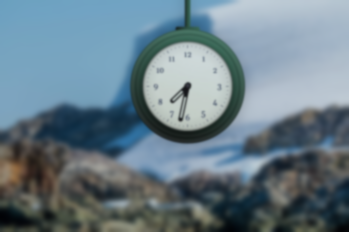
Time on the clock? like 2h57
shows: 7h32
